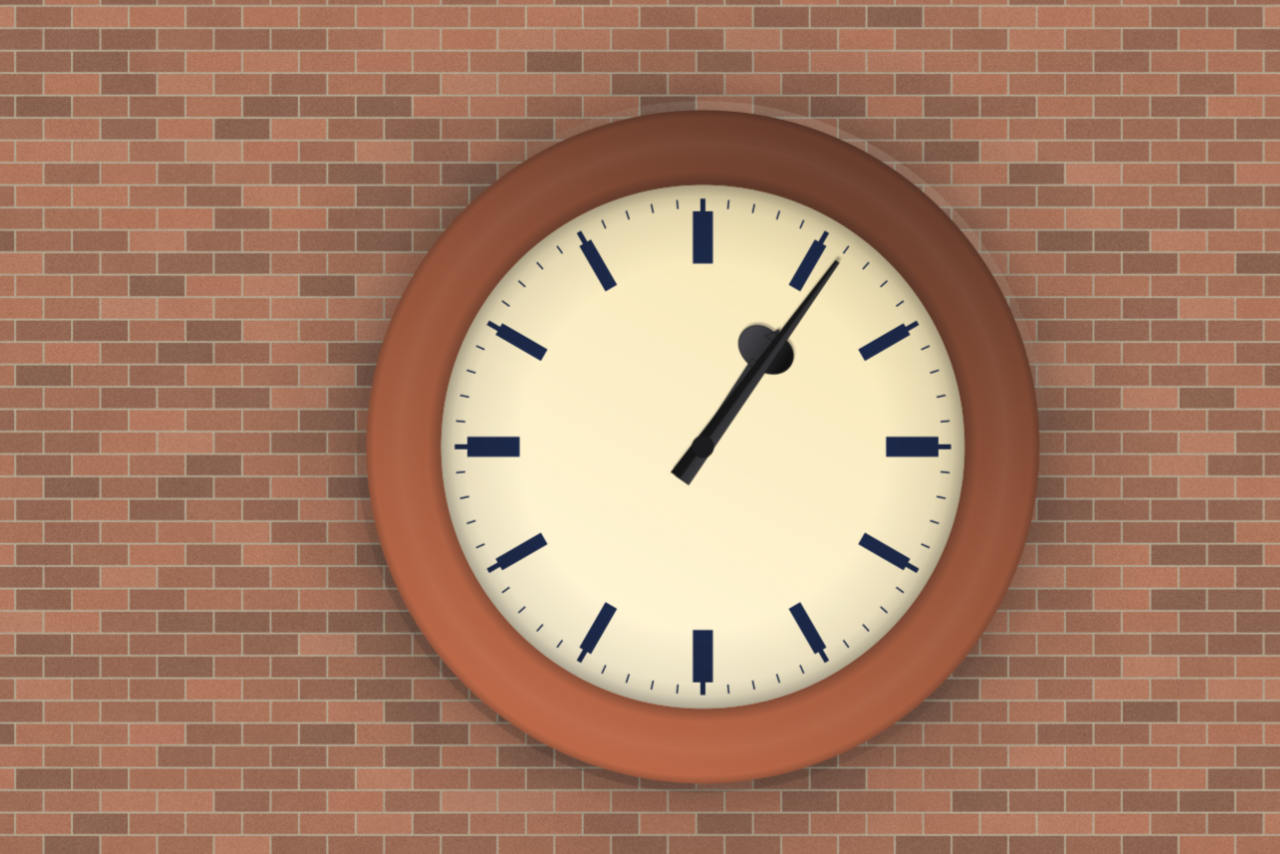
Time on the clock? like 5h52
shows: 1h06
